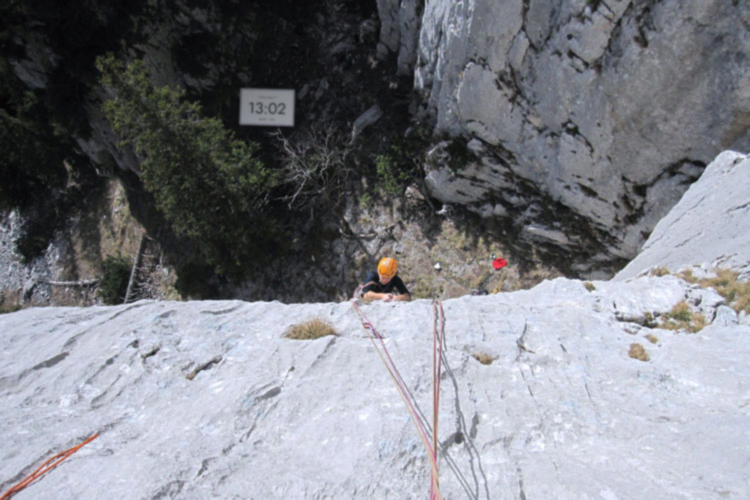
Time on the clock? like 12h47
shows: 13h02
